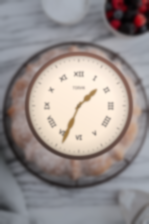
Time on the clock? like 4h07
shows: 1h34
